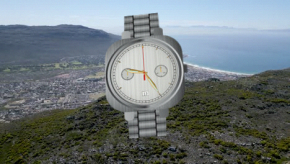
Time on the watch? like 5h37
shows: 9h25
